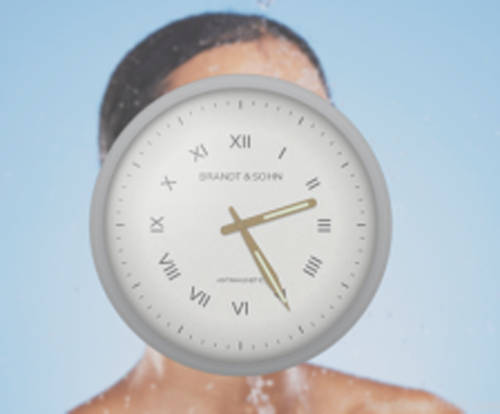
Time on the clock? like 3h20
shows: 2h25
